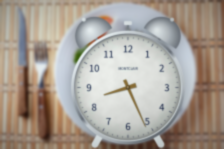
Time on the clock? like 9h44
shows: 8h26
